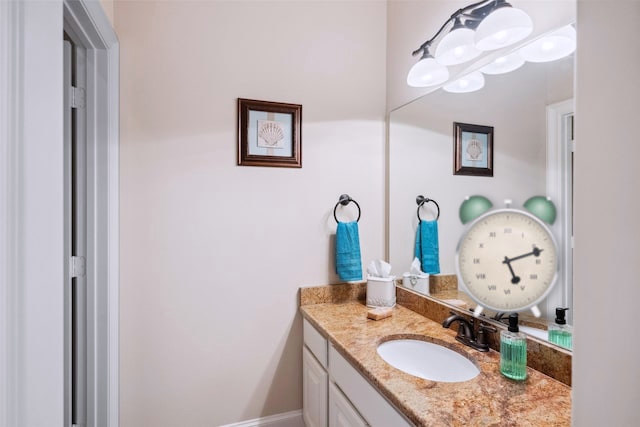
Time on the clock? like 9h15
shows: 5h12
